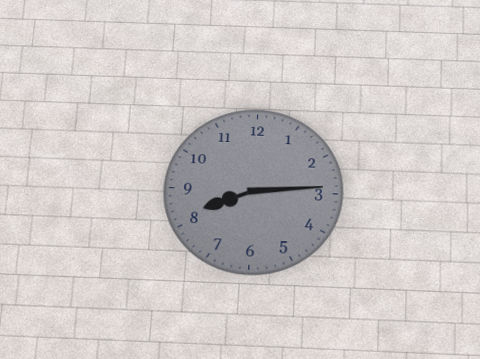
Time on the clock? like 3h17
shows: 8h14
